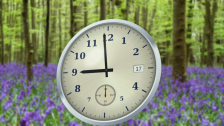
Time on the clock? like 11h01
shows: 8h59
